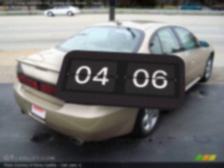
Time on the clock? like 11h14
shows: 4h06
